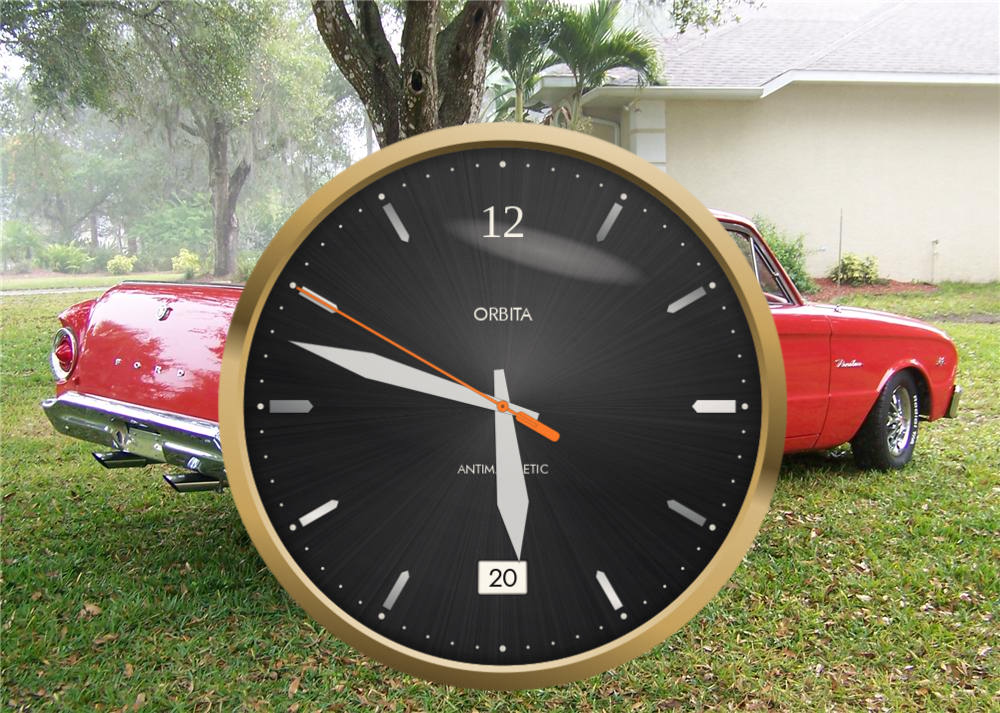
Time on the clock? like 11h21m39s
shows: 5h47m50s
